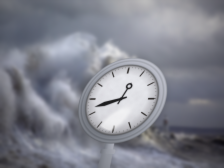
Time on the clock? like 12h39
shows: 12h42
